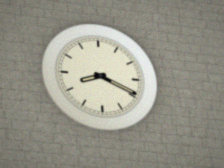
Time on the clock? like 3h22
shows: 8h19
